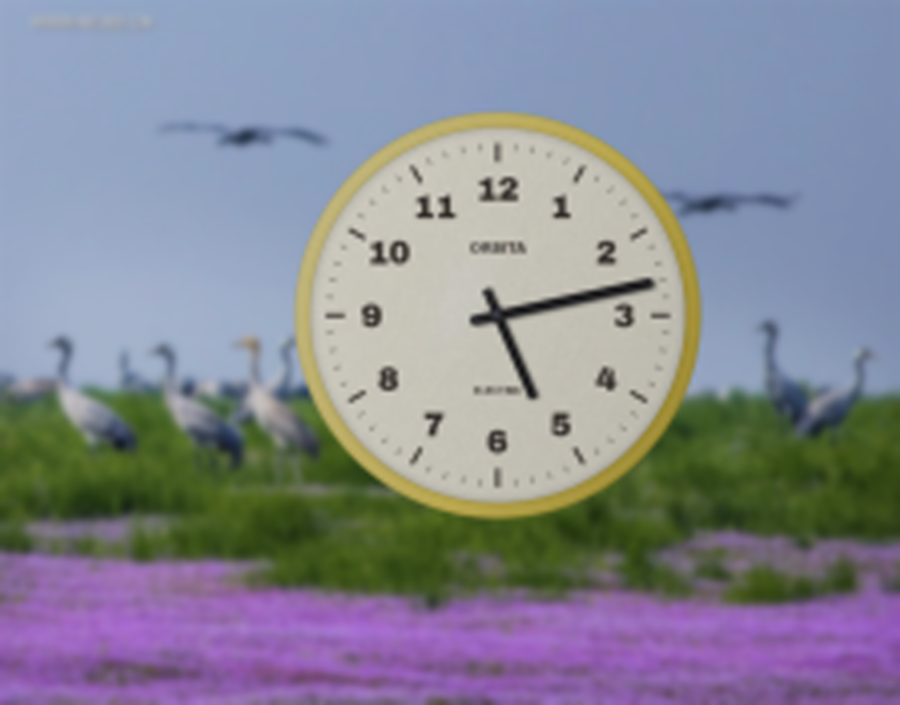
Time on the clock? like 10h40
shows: 5h13
